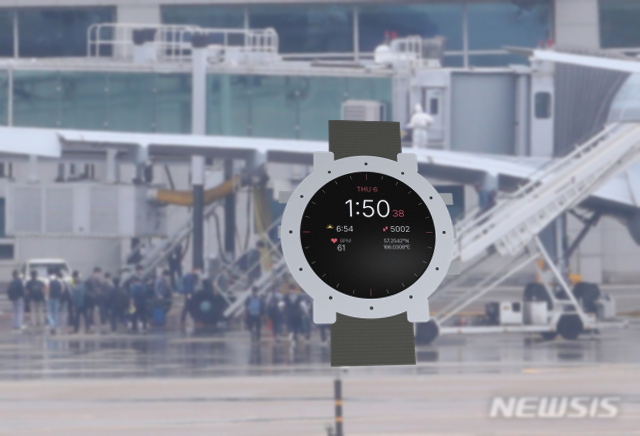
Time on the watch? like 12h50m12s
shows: 1h50m38s
